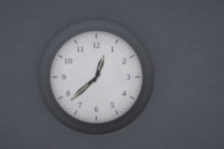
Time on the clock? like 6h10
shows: 12h38
